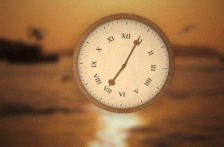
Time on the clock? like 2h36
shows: 7h04
